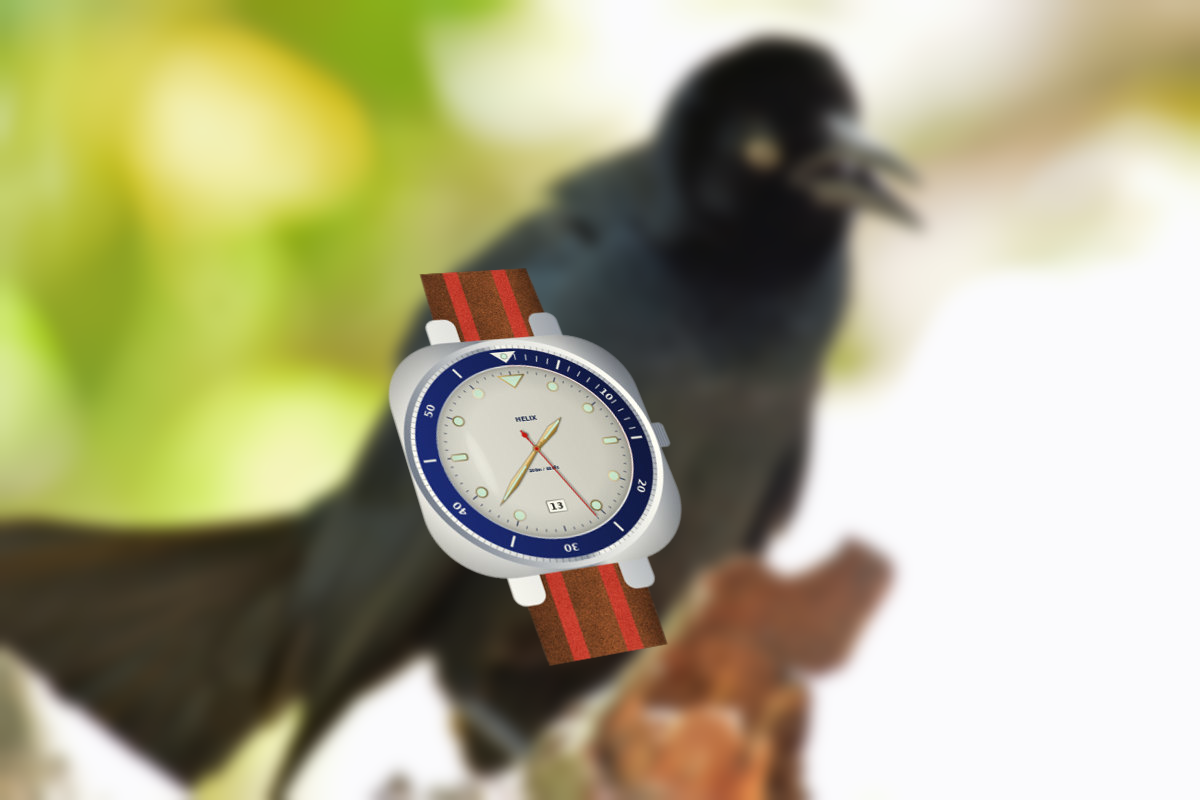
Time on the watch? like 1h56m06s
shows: 1h37m26s
